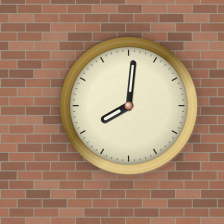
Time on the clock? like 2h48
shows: 8h01
